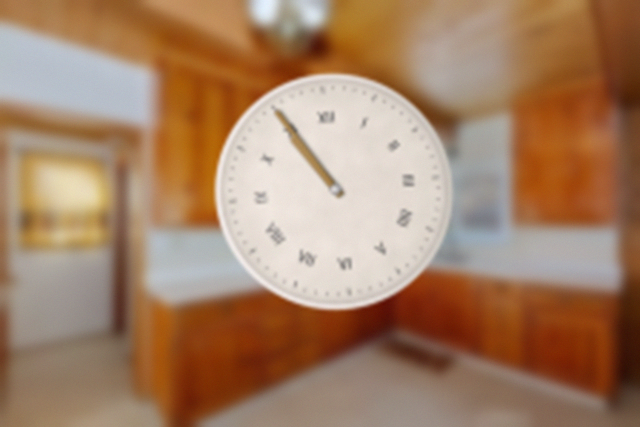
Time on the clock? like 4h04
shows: 10h55
